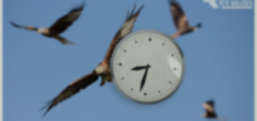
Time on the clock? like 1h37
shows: 8h32
